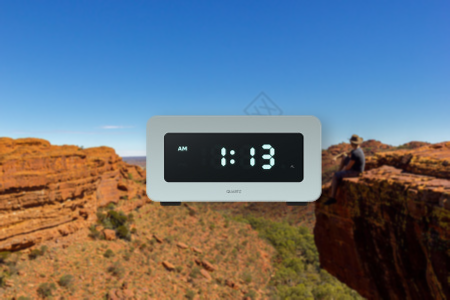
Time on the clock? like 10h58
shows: 1h13
